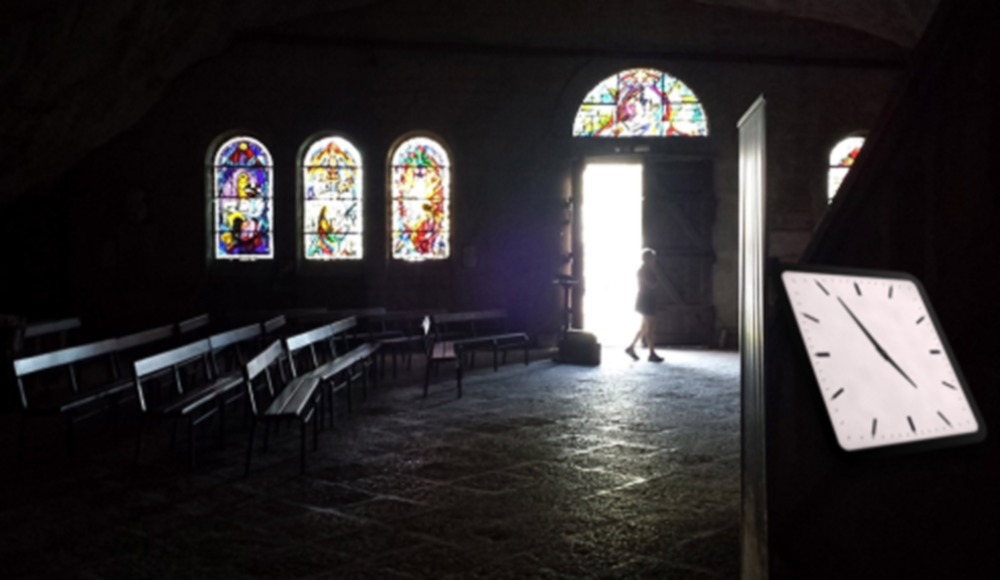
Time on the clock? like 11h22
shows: 4h56
